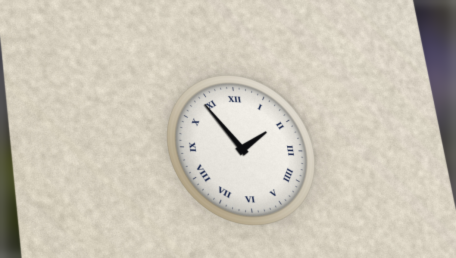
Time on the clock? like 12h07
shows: 1h54
